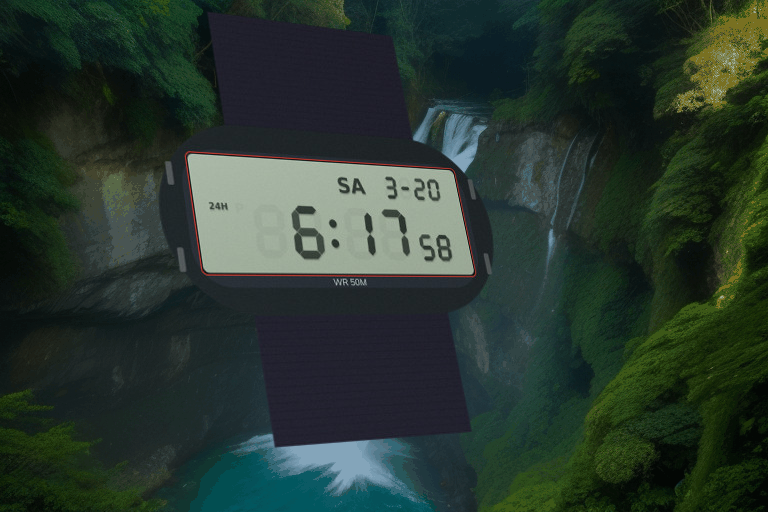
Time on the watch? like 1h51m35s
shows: 6h17m58s
